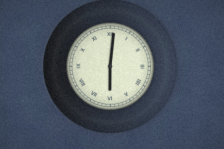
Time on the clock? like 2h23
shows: 6h01
